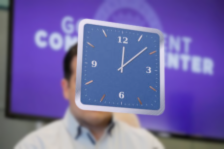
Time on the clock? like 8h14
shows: 12h08
